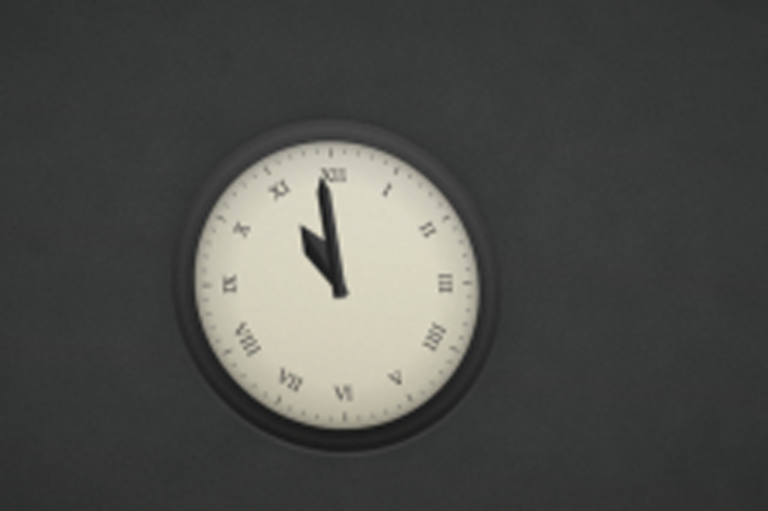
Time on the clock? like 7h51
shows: 10h59
